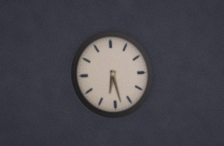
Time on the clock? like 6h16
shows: 6h28
